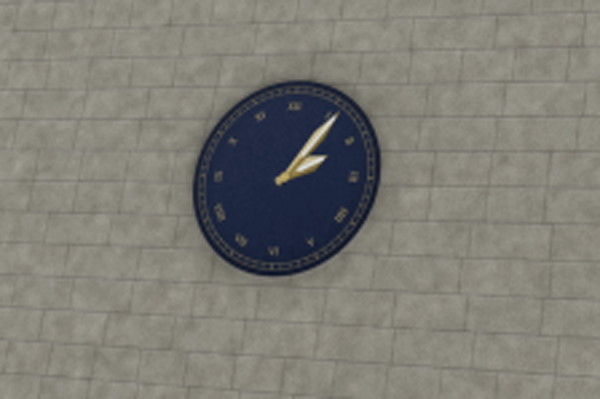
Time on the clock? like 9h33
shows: 2h06
